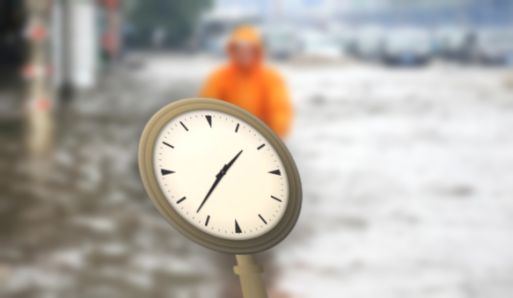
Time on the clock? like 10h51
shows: 1h37
